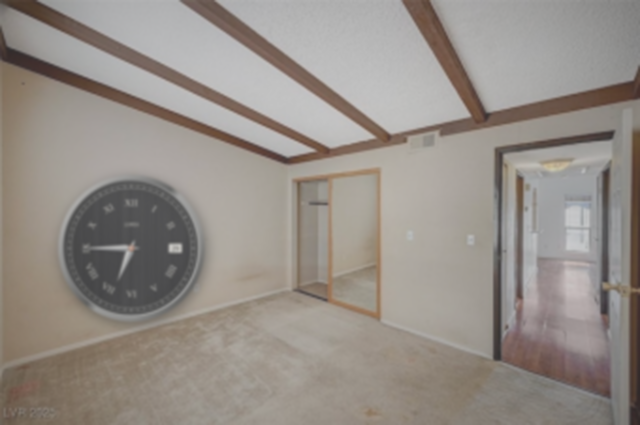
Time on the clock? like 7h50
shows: 6h45
